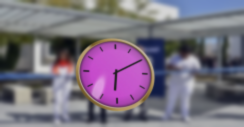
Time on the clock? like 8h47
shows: 6h10
